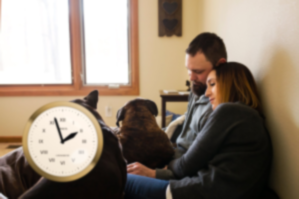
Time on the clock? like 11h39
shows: 1h57
